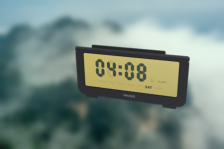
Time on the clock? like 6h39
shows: 4h08
